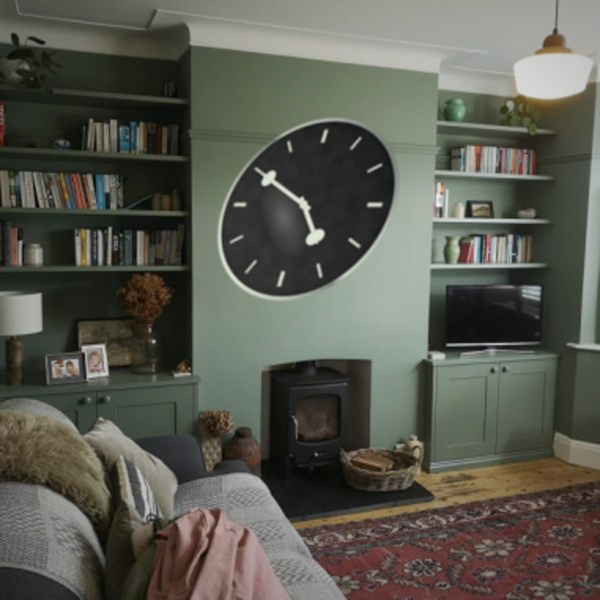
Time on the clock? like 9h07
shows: 4h50
